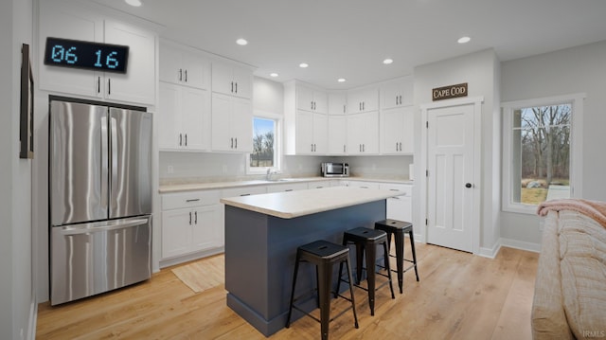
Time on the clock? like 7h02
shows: 6h16
